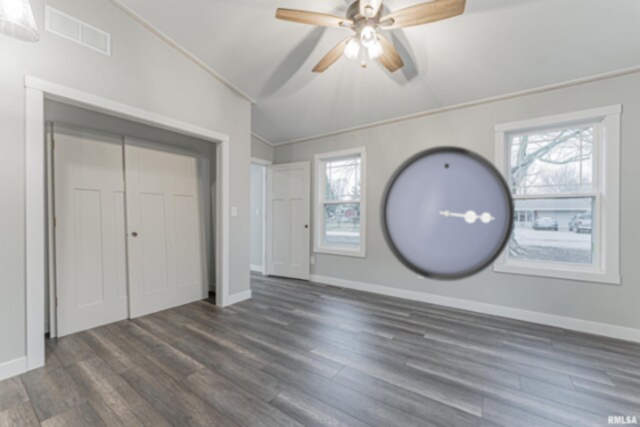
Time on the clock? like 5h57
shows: 3h16
